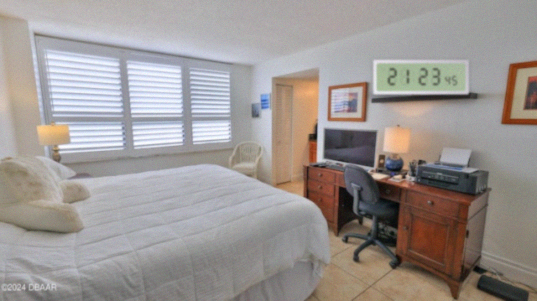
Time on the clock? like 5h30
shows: 21h23
